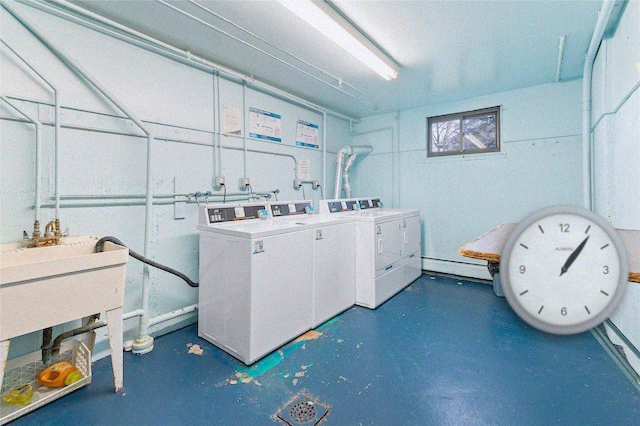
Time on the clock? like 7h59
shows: 1h06
